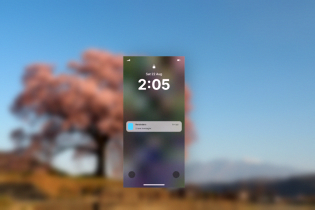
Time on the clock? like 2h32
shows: 2h05
